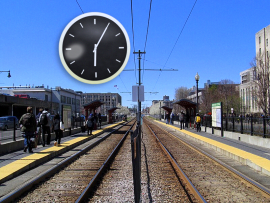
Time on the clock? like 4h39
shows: 6h05
